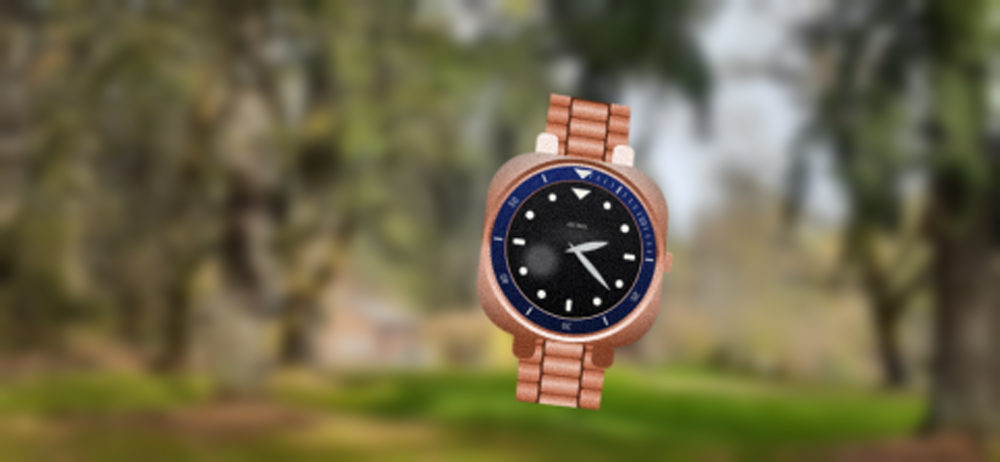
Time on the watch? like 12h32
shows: 2h22
